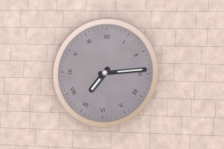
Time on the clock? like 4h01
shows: 7h14
